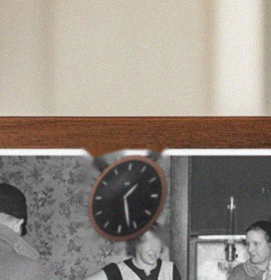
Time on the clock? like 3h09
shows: 1h27
